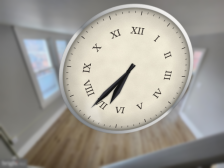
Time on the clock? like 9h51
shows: 6h36
